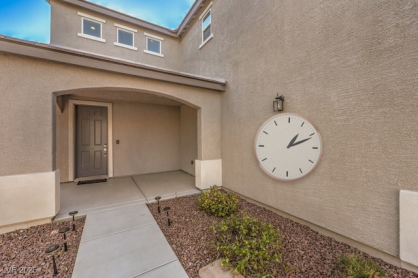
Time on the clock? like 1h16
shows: 1h11
